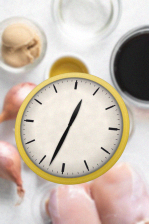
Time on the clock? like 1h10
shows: 12h33
